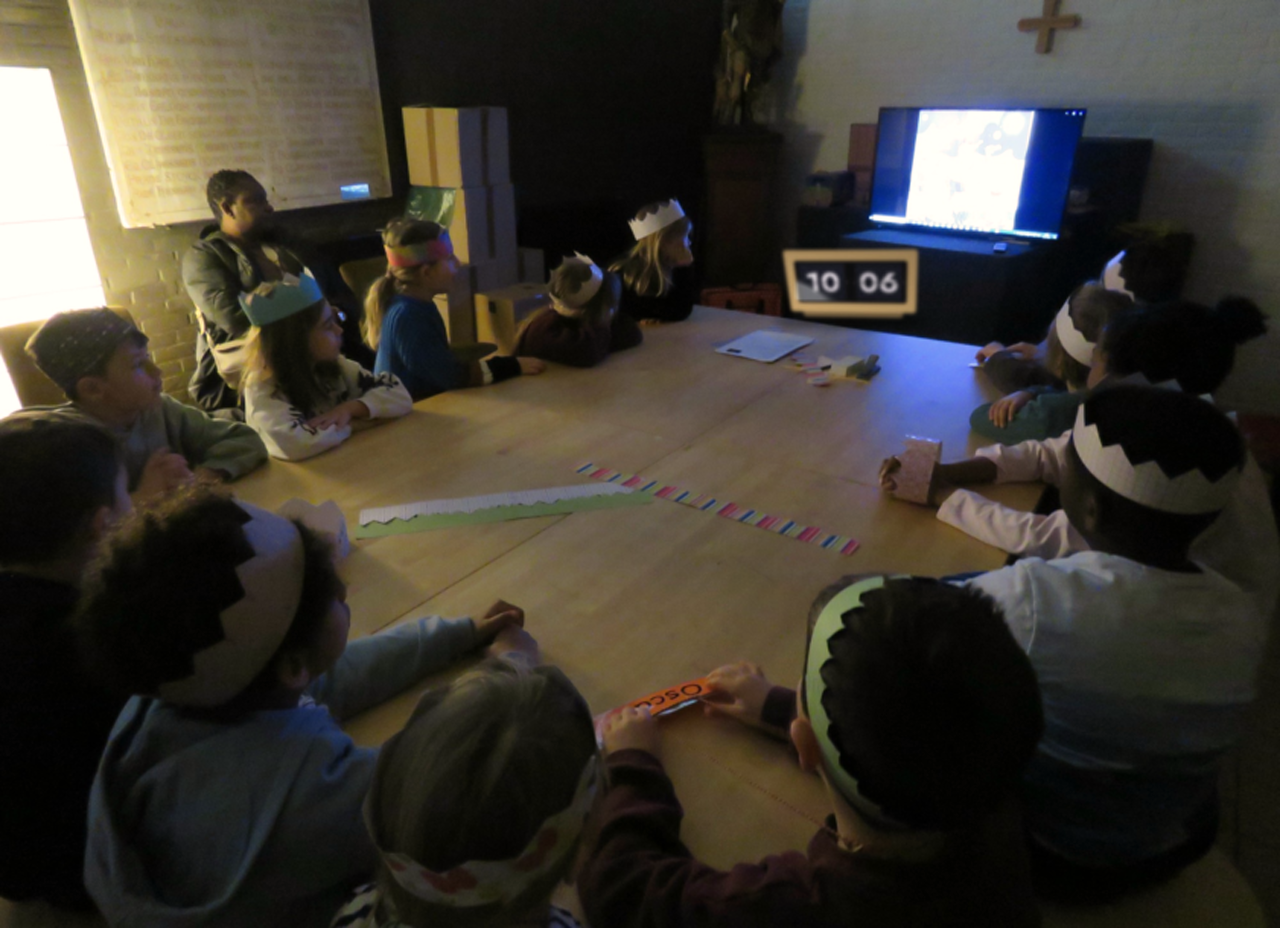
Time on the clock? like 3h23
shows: 10h06
